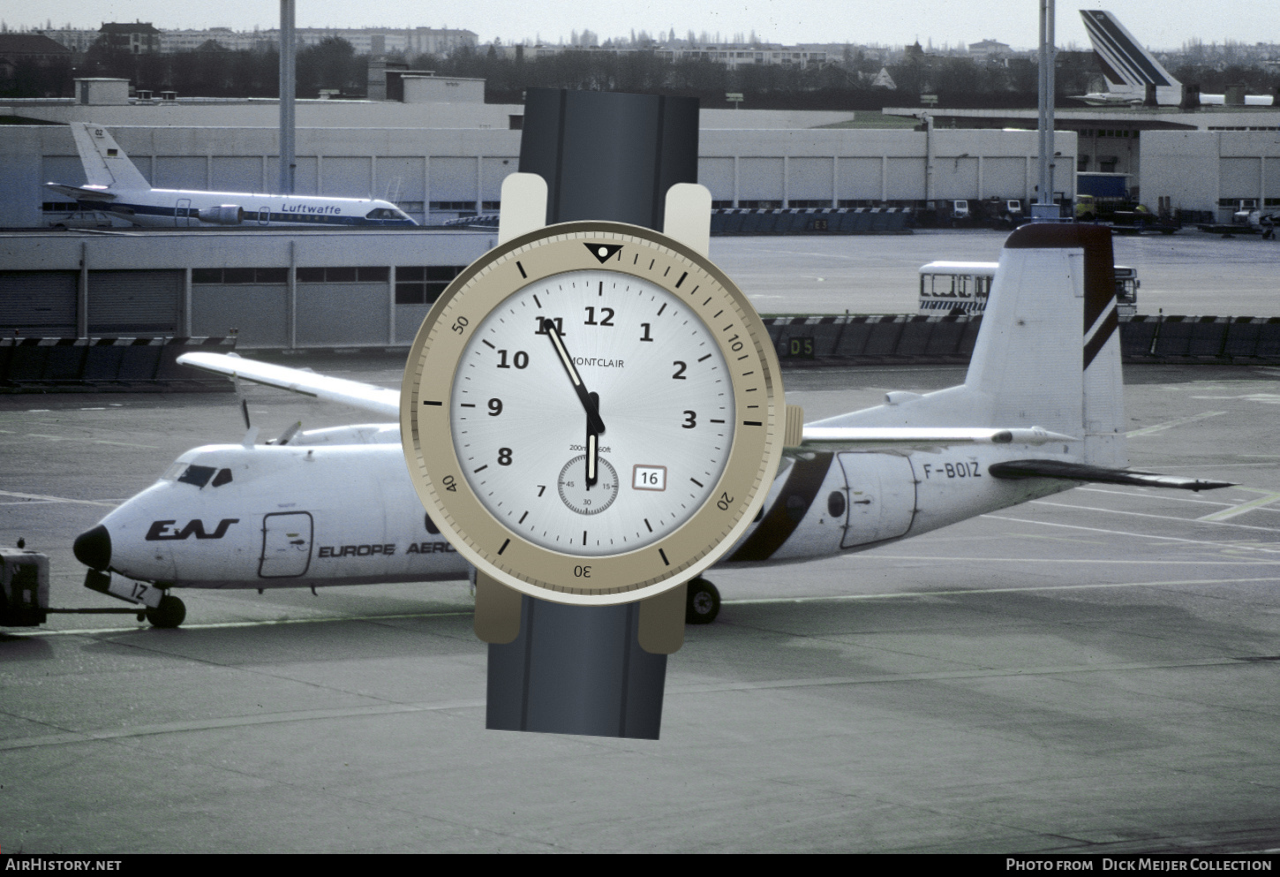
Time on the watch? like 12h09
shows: 5h55
